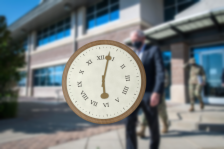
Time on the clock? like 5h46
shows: 6h03
